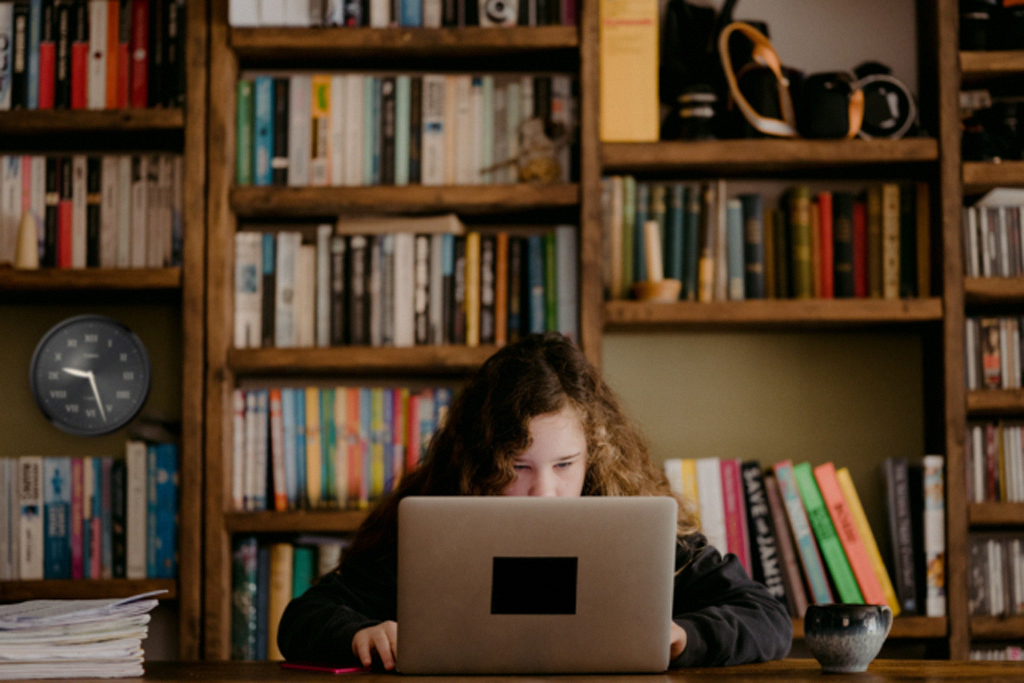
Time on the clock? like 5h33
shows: 9h27
